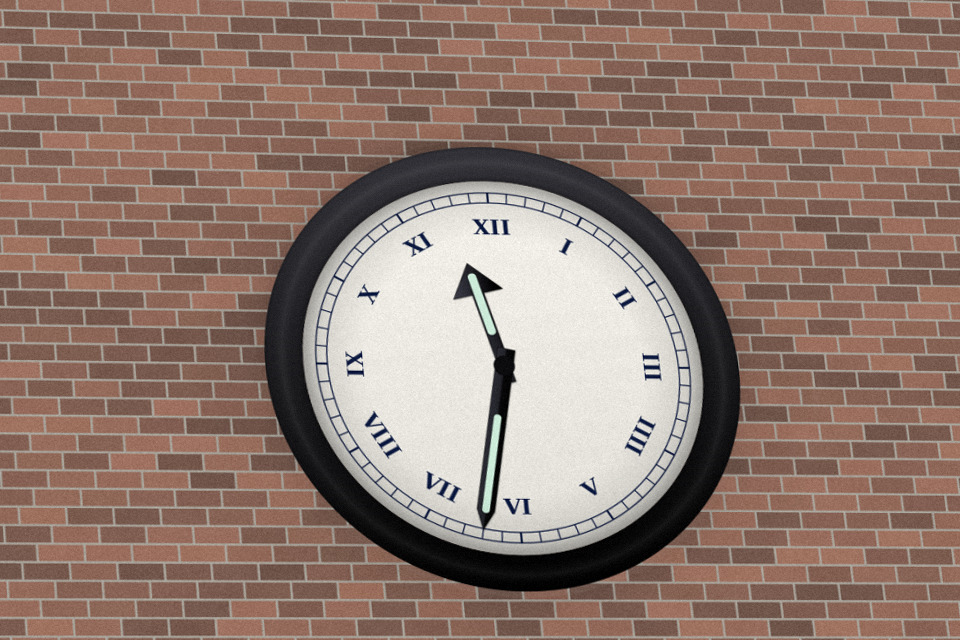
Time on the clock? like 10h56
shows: 11h32
